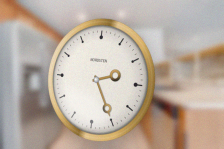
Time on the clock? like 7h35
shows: 2h25
